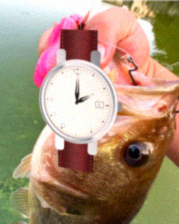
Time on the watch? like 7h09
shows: 2h00
